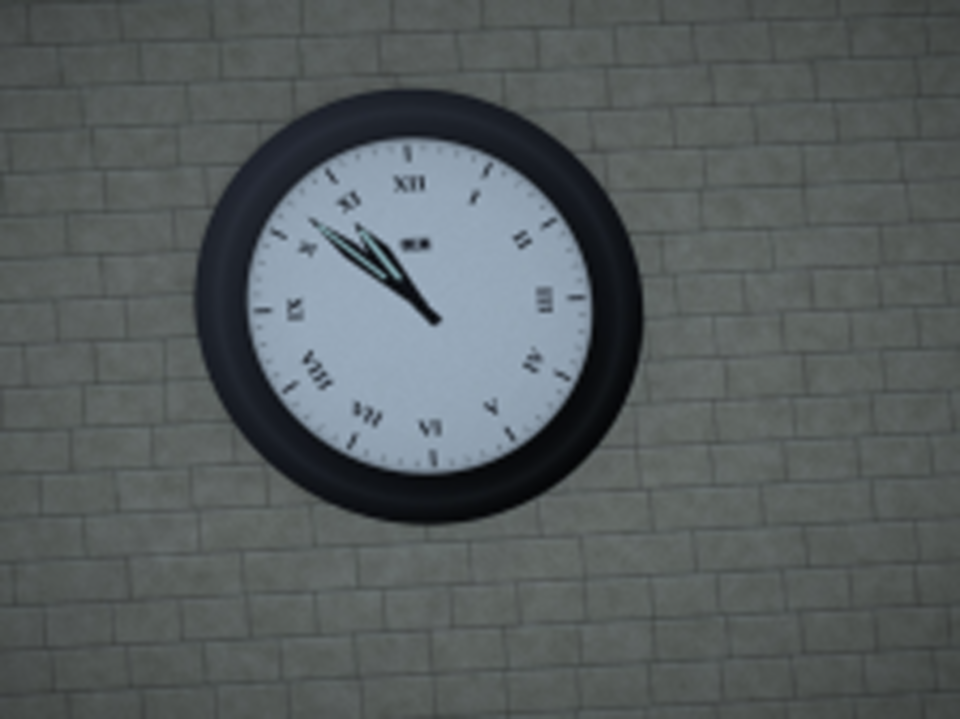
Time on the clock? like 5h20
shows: 10h52
